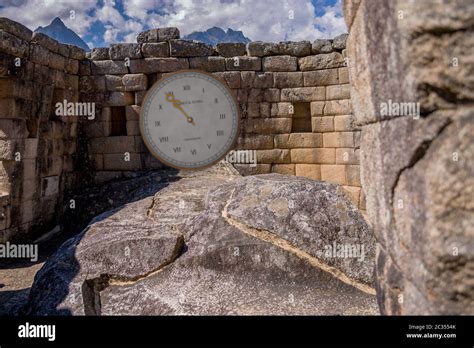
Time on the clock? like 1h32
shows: 10h54
